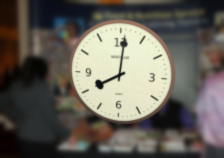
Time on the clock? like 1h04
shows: 8h01
